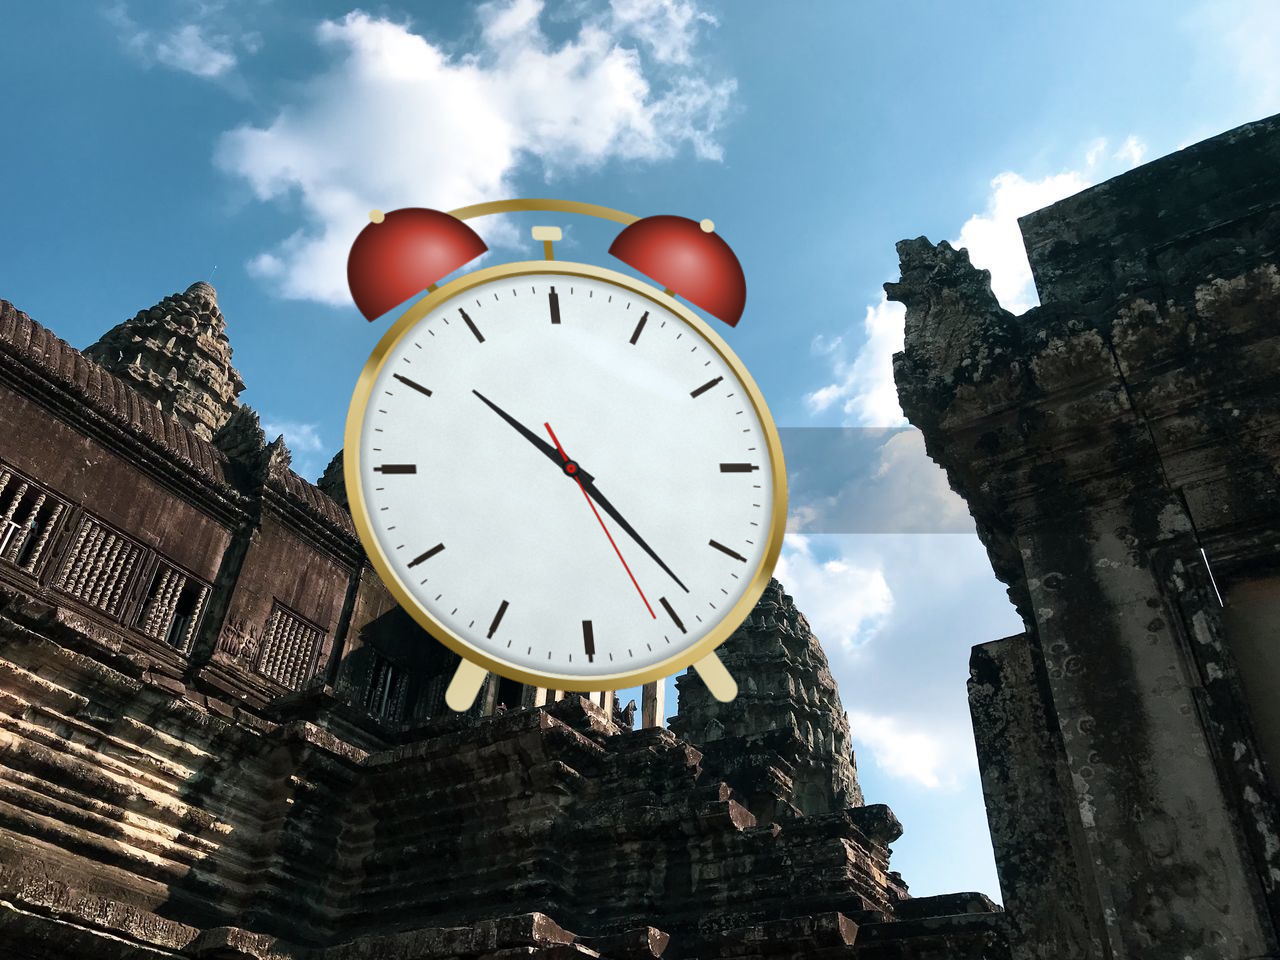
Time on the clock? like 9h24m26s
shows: 10h23m26s
